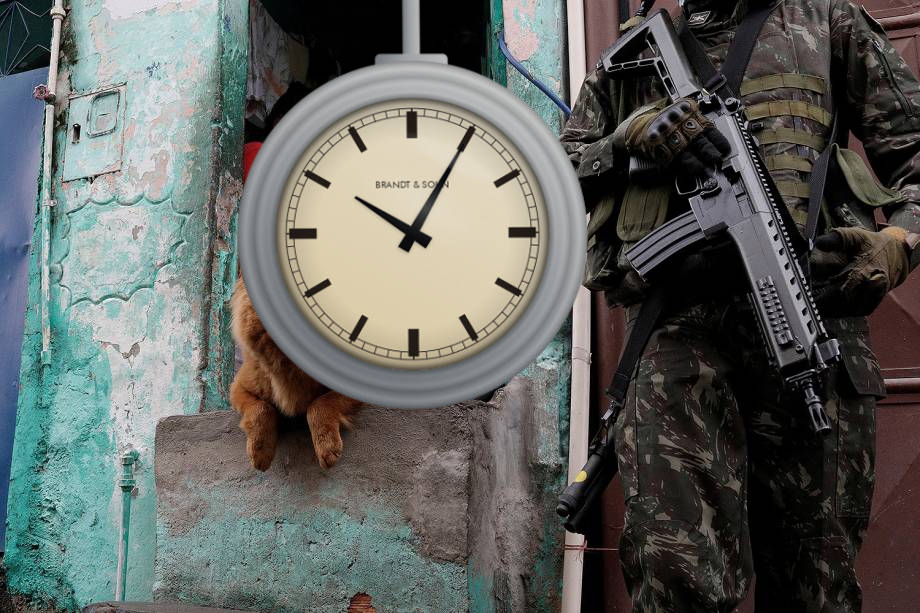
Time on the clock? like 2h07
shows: 10h05
